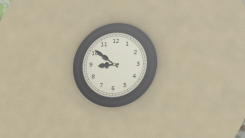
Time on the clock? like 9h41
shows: 8h51
